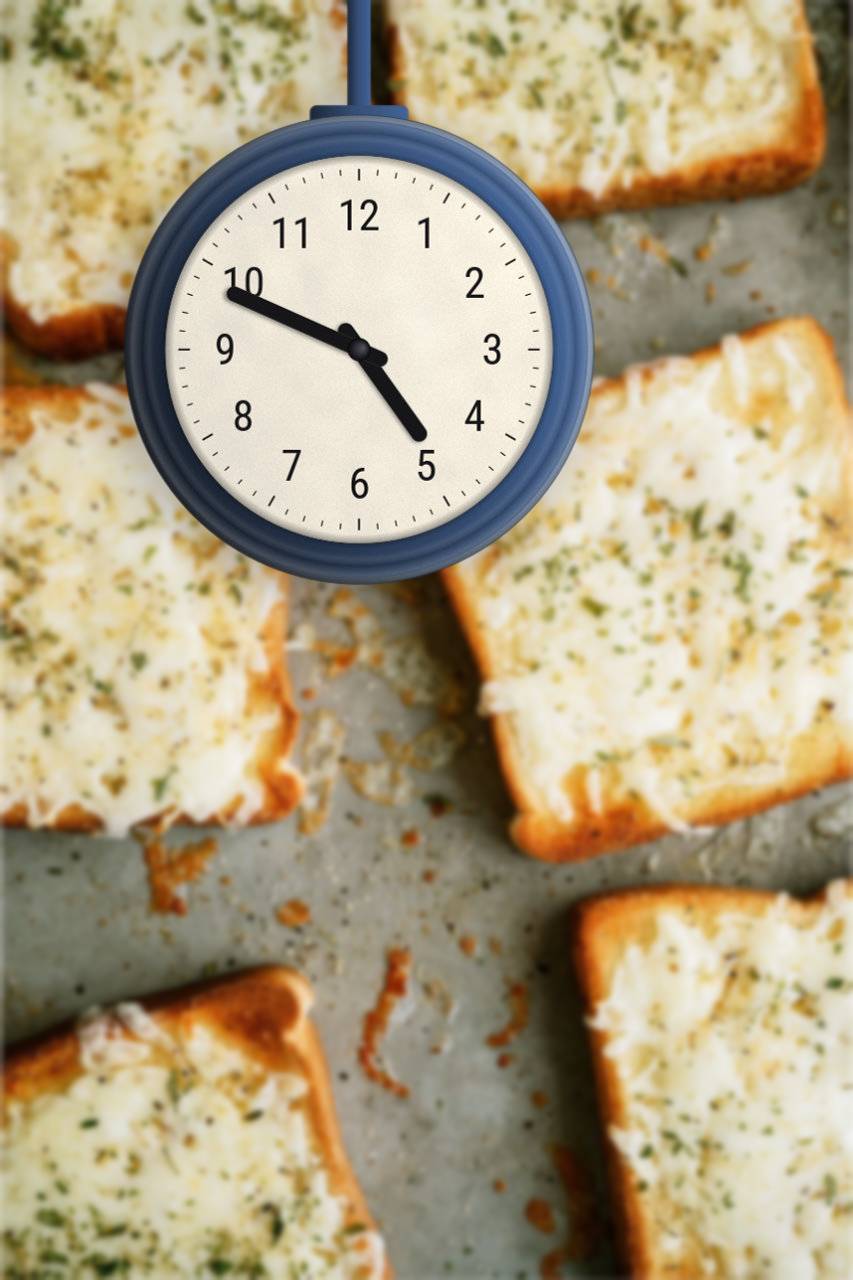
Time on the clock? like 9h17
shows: 4h49
